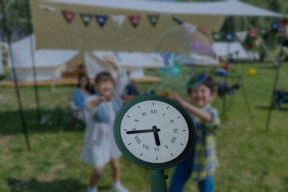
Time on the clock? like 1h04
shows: 5h44
